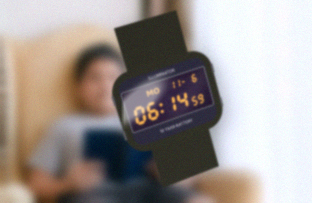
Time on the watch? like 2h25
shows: 6h14
